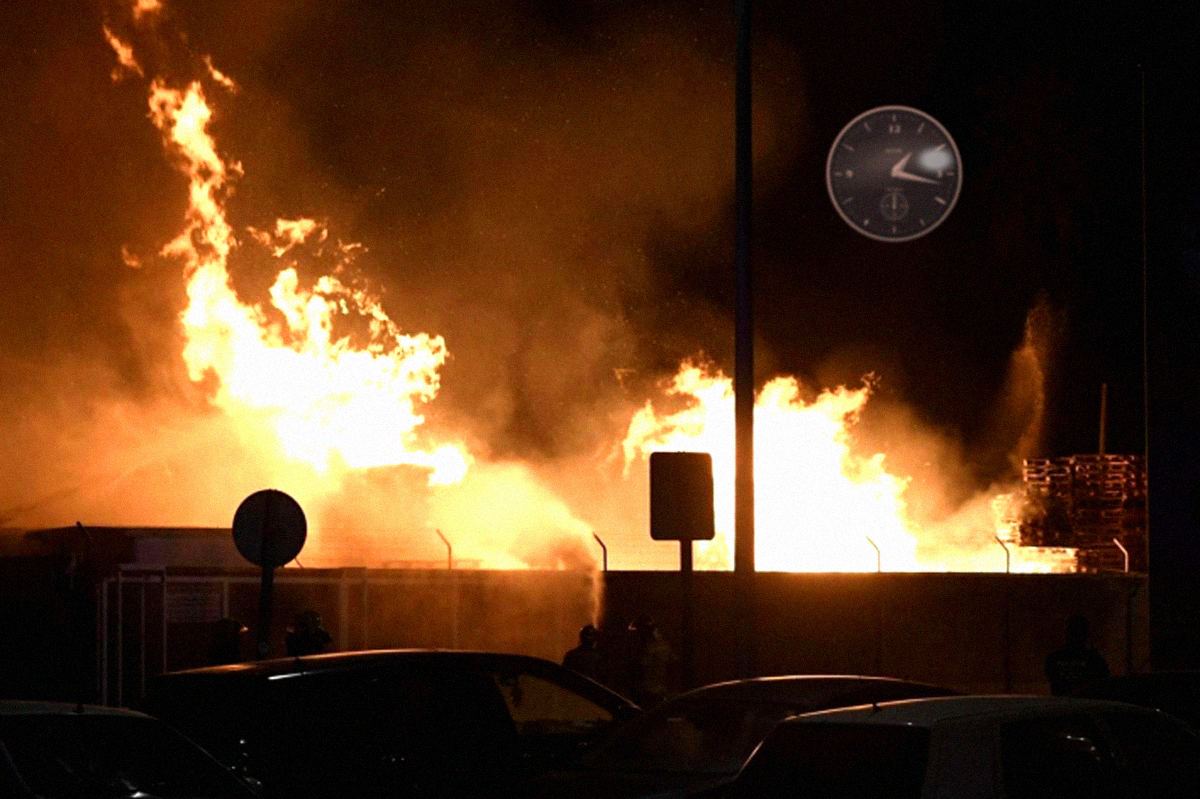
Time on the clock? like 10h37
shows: 1h17
